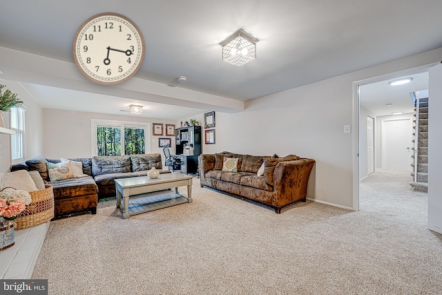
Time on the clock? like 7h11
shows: 6h17
